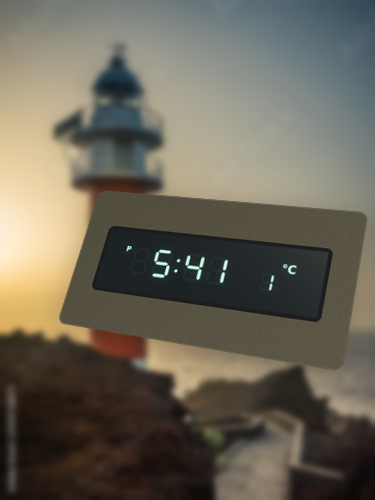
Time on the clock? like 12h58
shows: 5h41
